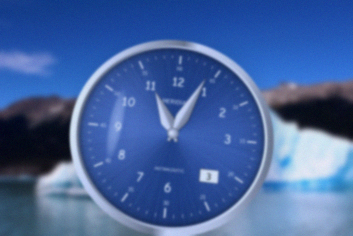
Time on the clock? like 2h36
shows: 11h04
